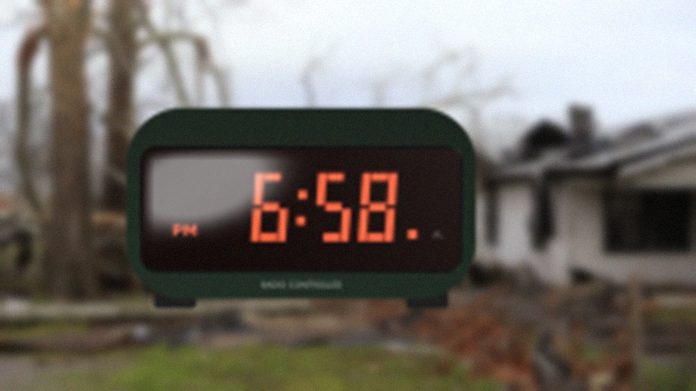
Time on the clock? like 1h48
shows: 6h58
